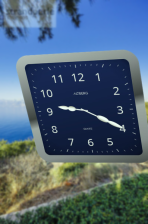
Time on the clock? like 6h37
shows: 9h20
